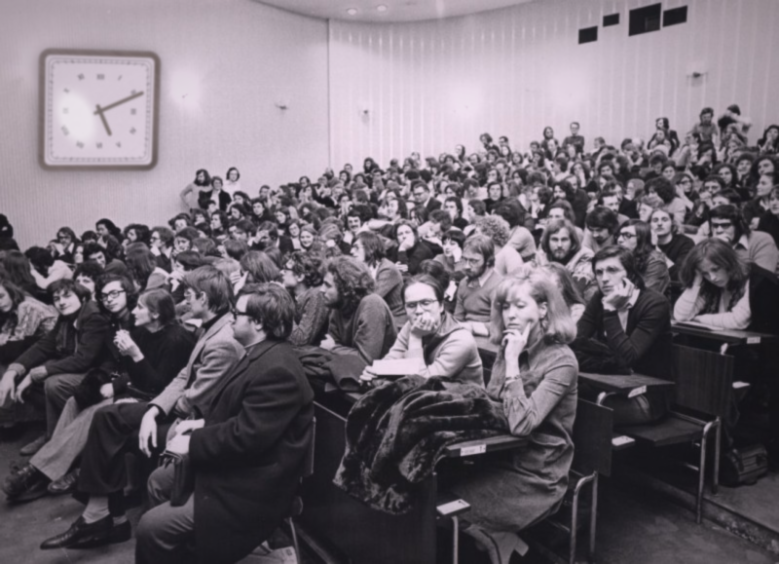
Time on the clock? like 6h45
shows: 5h11
